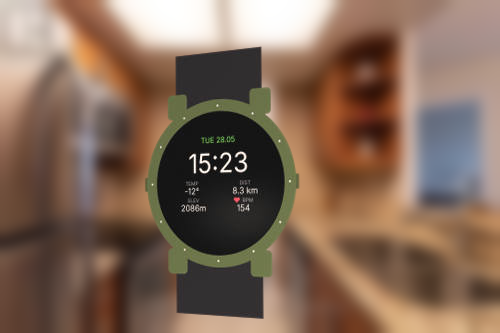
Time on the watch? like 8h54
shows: 15h23
